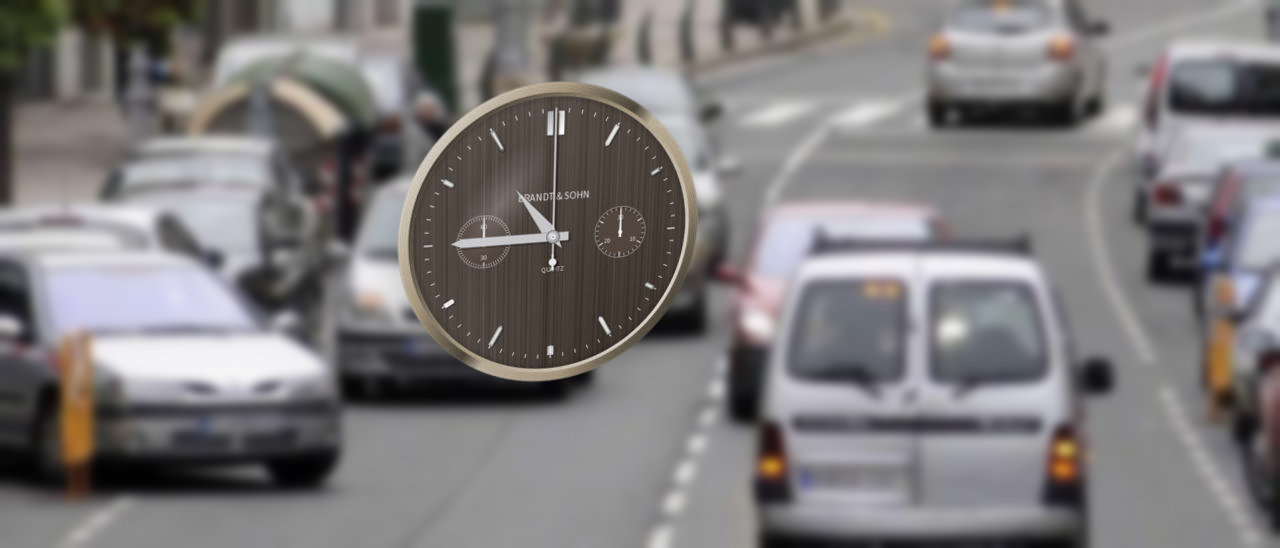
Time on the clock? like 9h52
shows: 10h45
